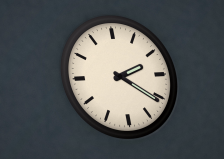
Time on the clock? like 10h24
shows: 2h21
